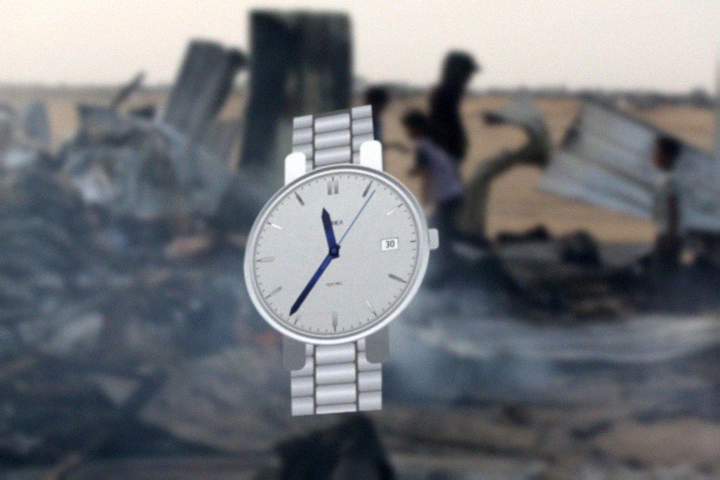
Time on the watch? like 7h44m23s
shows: 11h36m06s
